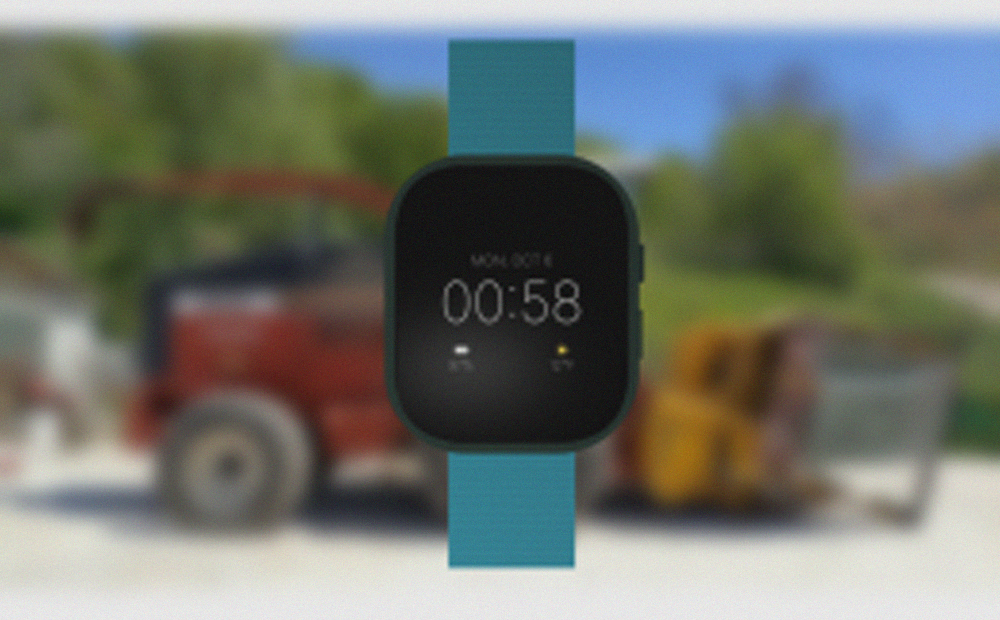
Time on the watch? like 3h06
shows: 0h58
